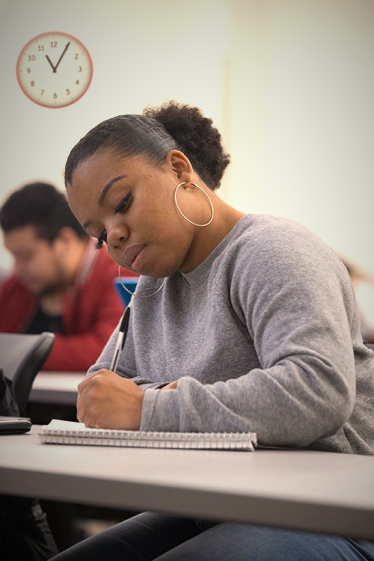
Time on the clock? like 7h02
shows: 11h05
